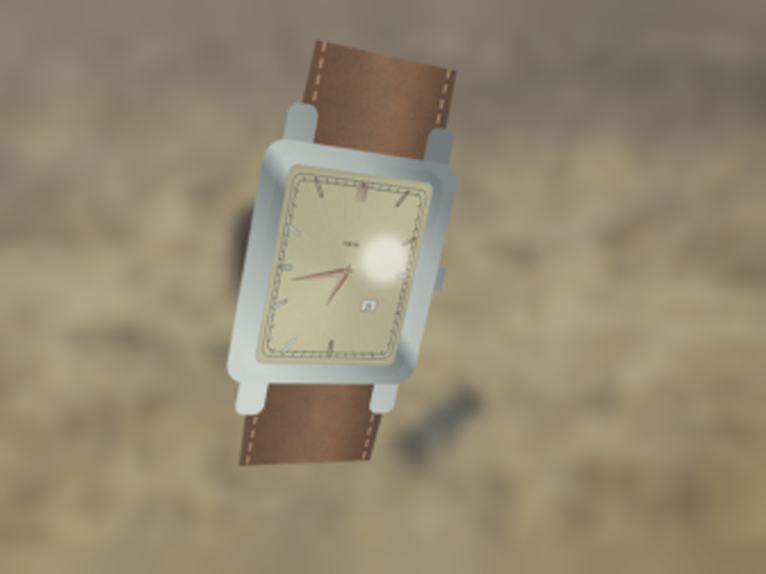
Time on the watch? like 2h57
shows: 6h43
